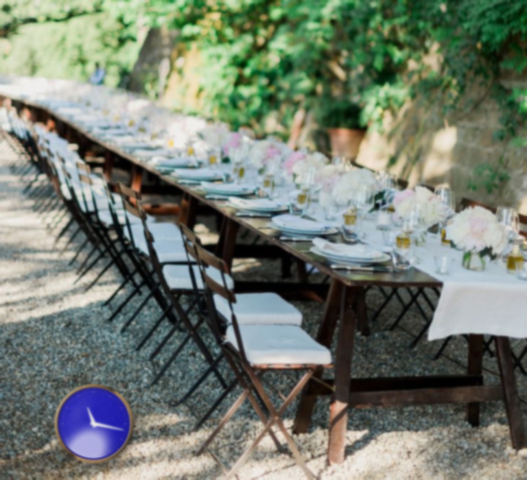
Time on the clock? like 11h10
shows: 11h17
